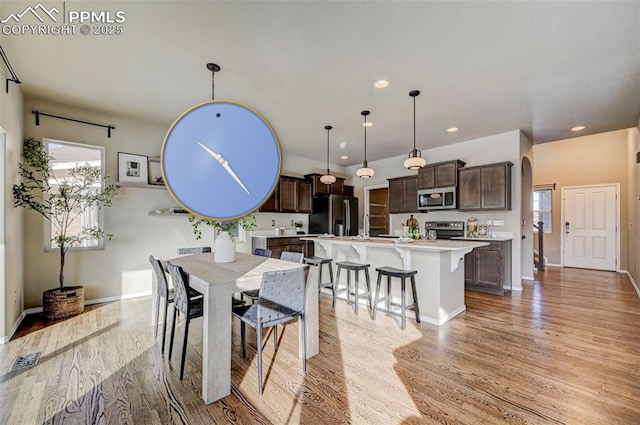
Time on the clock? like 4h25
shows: 10h24
